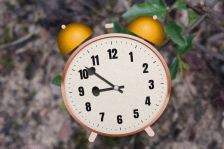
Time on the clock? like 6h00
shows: 8h52
